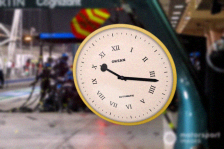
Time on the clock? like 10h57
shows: 10h17
